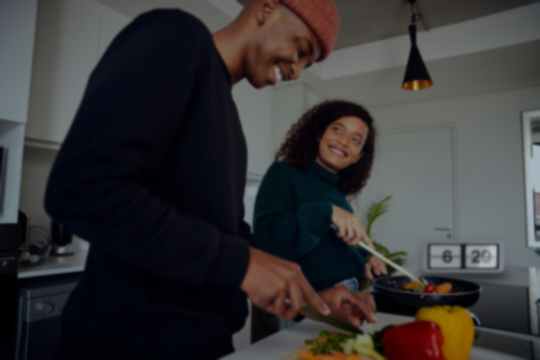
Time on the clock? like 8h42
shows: 6h29
